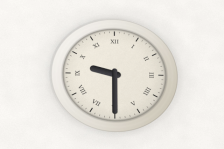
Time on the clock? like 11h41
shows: 9h30
